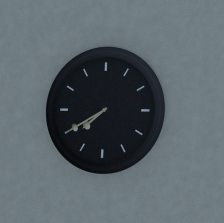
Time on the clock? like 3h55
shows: 7h40
